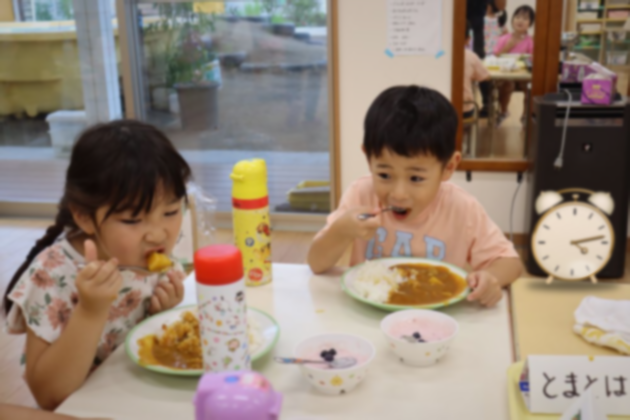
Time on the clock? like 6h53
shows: 4h13
